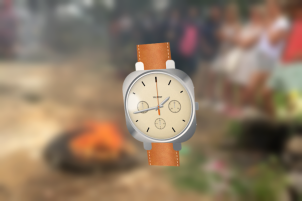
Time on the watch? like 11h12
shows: 1h43
